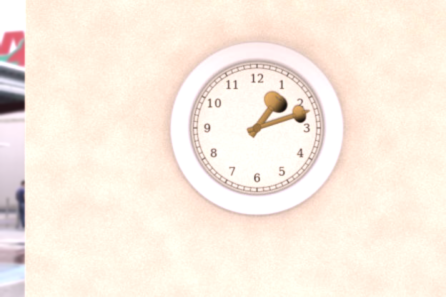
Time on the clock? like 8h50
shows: 1h12
